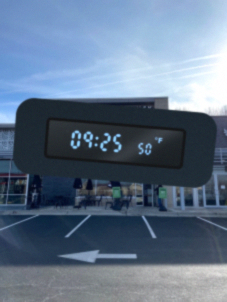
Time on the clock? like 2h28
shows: 9h25
